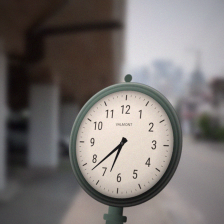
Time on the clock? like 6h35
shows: 6h38
